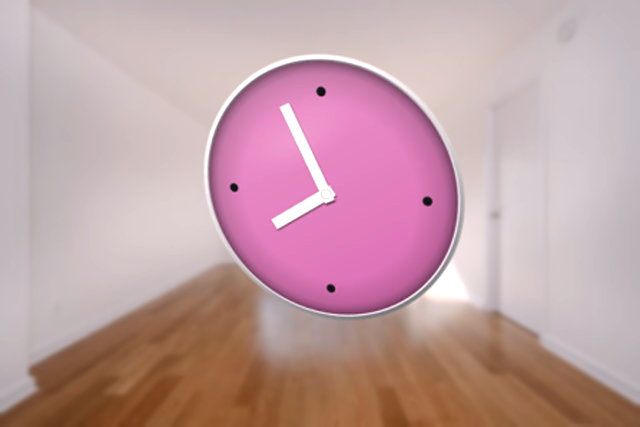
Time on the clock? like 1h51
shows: 7h56
